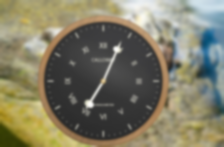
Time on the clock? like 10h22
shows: 7h04
